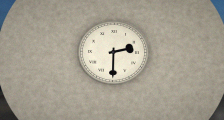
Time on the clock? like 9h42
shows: 2h30
